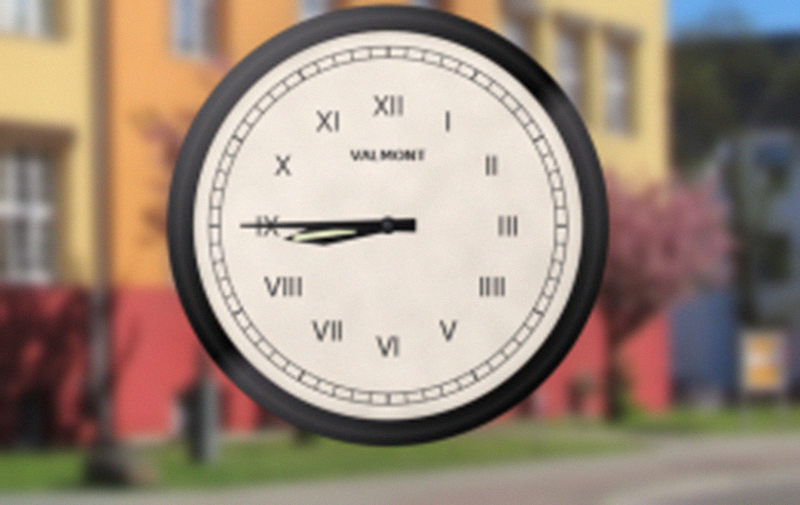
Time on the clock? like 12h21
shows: 8h45
